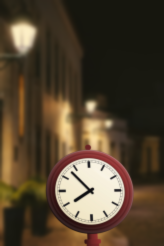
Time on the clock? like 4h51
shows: 7h53
